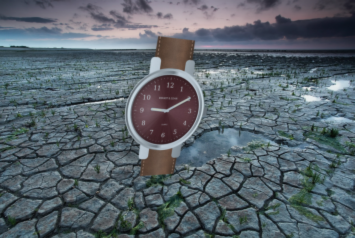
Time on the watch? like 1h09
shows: 9h10
